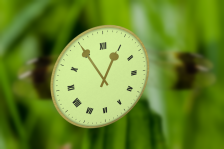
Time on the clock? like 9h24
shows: 12h55
